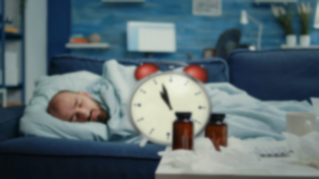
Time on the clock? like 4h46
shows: 10h57
